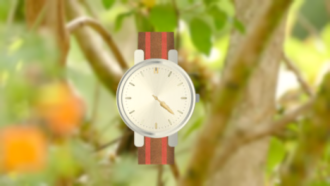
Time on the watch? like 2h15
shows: 4h22
